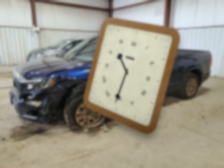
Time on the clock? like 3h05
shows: 10h31
